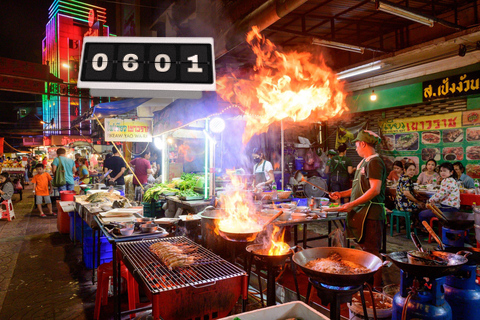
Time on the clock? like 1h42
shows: 6h01
